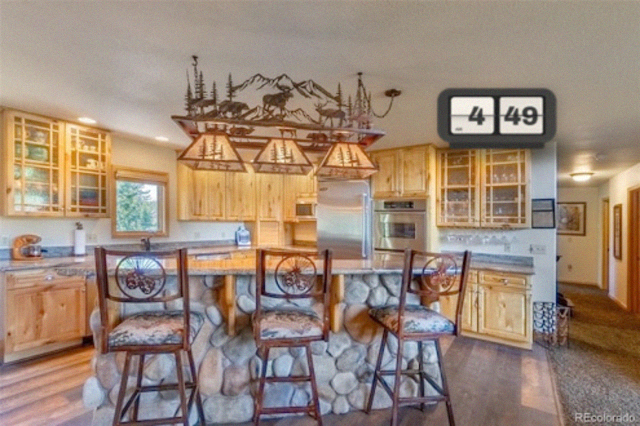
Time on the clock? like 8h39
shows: 4h49
